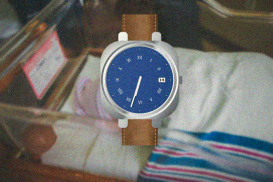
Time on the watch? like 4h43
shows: 6h33
